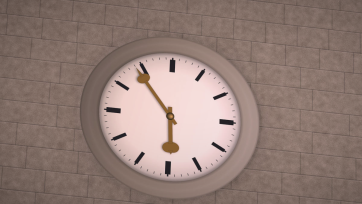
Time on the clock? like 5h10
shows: 5h54
